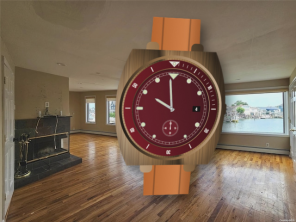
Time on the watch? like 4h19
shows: 9h59
